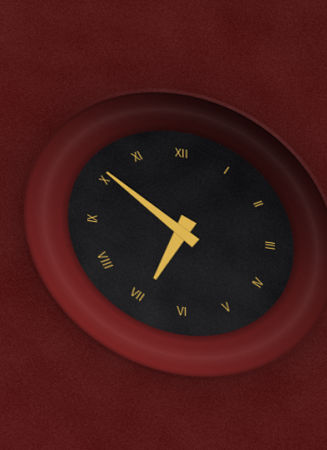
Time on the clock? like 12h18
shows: 6h51
